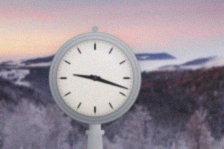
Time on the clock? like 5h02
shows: 9h18
